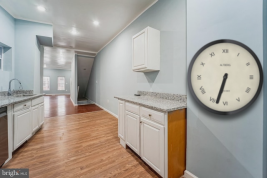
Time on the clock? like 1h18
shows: 6h33
